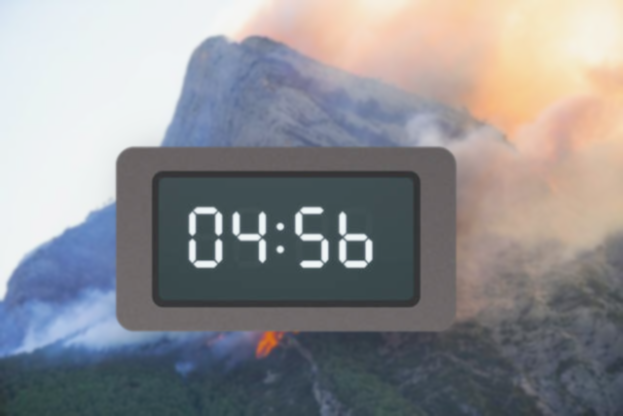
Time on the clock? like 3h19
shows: 4h56
